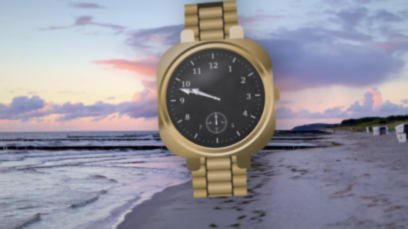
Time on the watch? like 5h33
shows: 9h48
